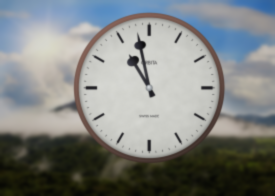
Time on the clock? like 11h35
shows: 10h58
